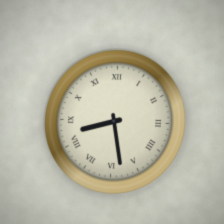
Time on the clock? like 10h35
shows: 8h28
